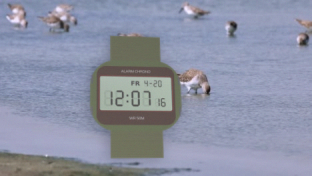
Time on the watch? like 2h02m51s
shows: 12h07m16s
